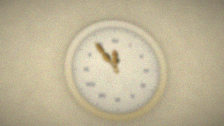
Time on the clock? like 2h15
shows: 11h54
